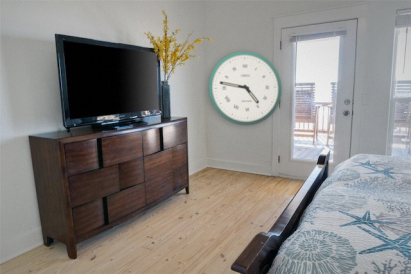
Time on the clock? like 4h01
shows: 4h47
